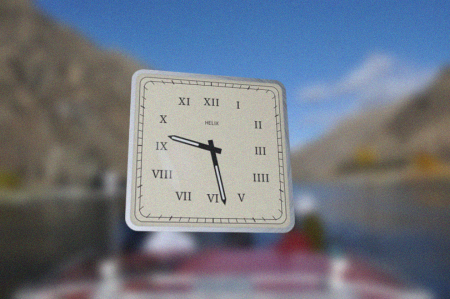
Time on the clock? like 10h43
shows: 9h28
